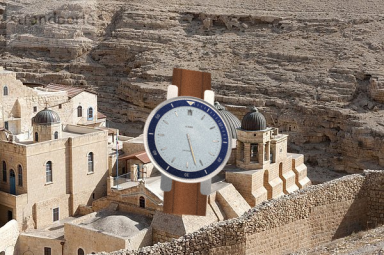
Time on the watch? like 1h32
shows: 5h27
